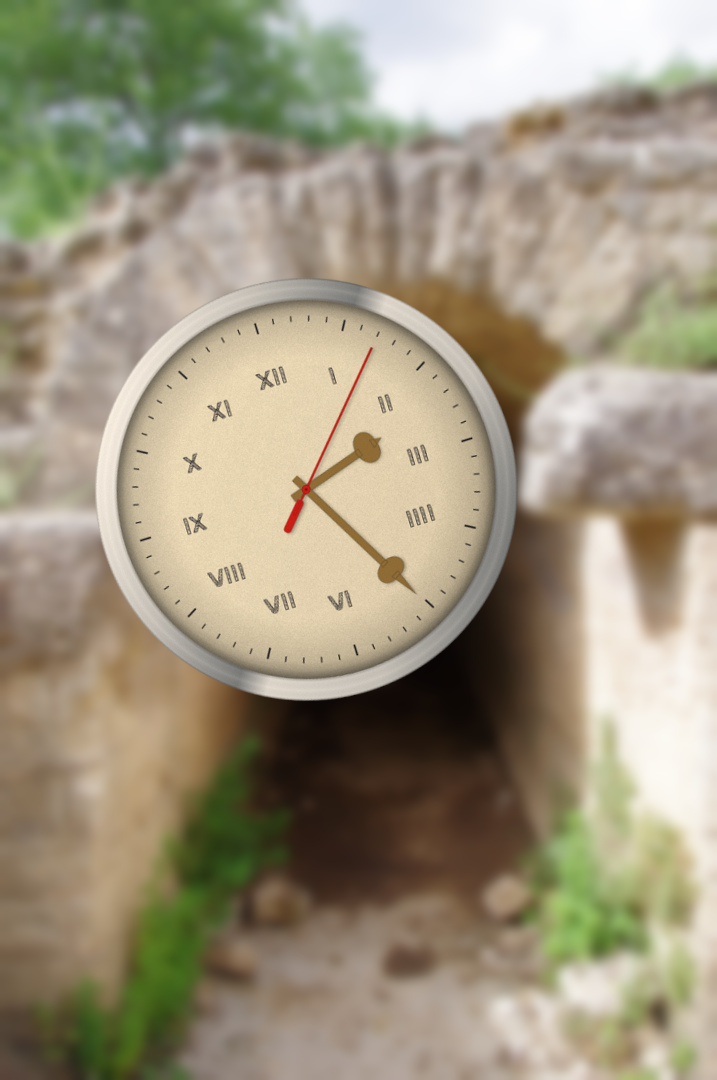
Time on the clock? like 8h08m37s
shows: 2h25m07s
